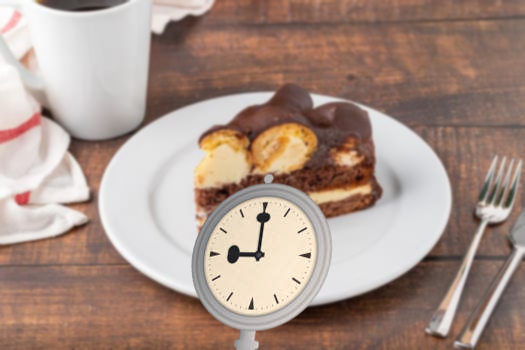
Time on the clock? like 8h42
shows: 9h00
